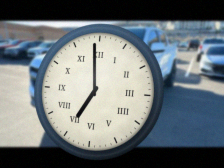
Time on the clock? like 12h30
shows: 6h59
